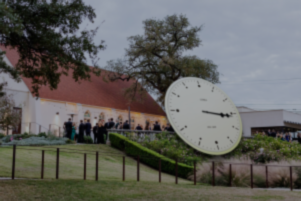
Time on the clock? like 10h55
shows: 3h16
